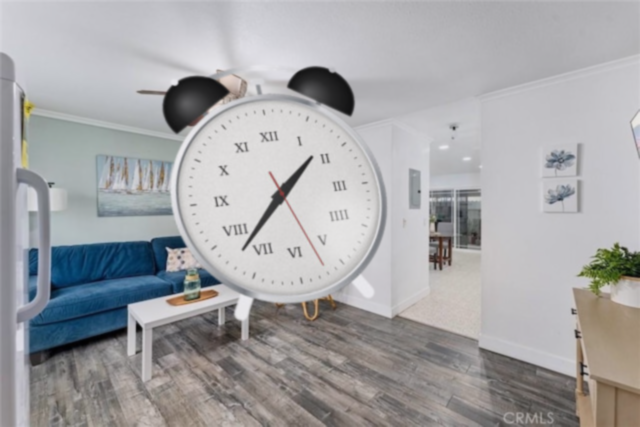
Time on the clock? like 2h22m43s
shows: 1h37m27s
